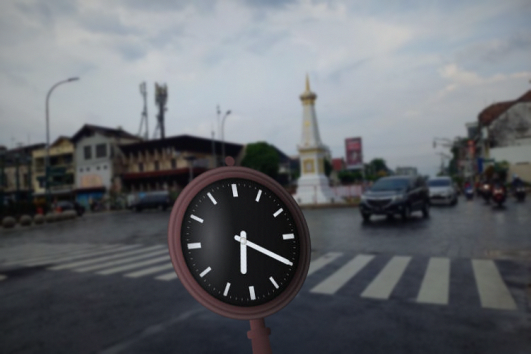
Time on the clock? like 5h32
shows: 6h20
